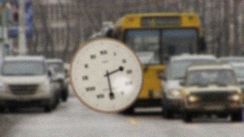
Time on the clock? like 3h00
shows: 2h30
